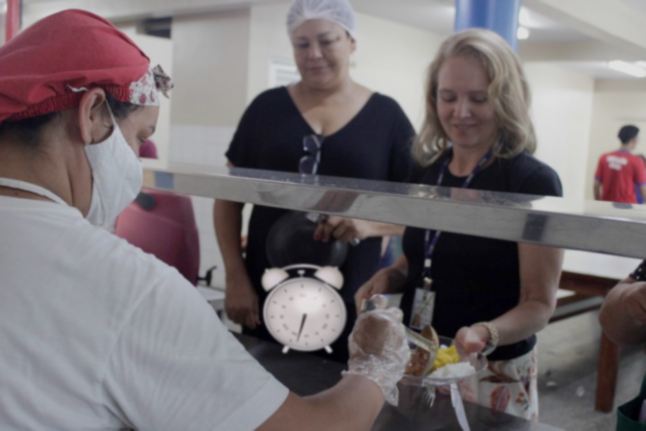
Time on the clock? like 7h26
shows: 6h33
